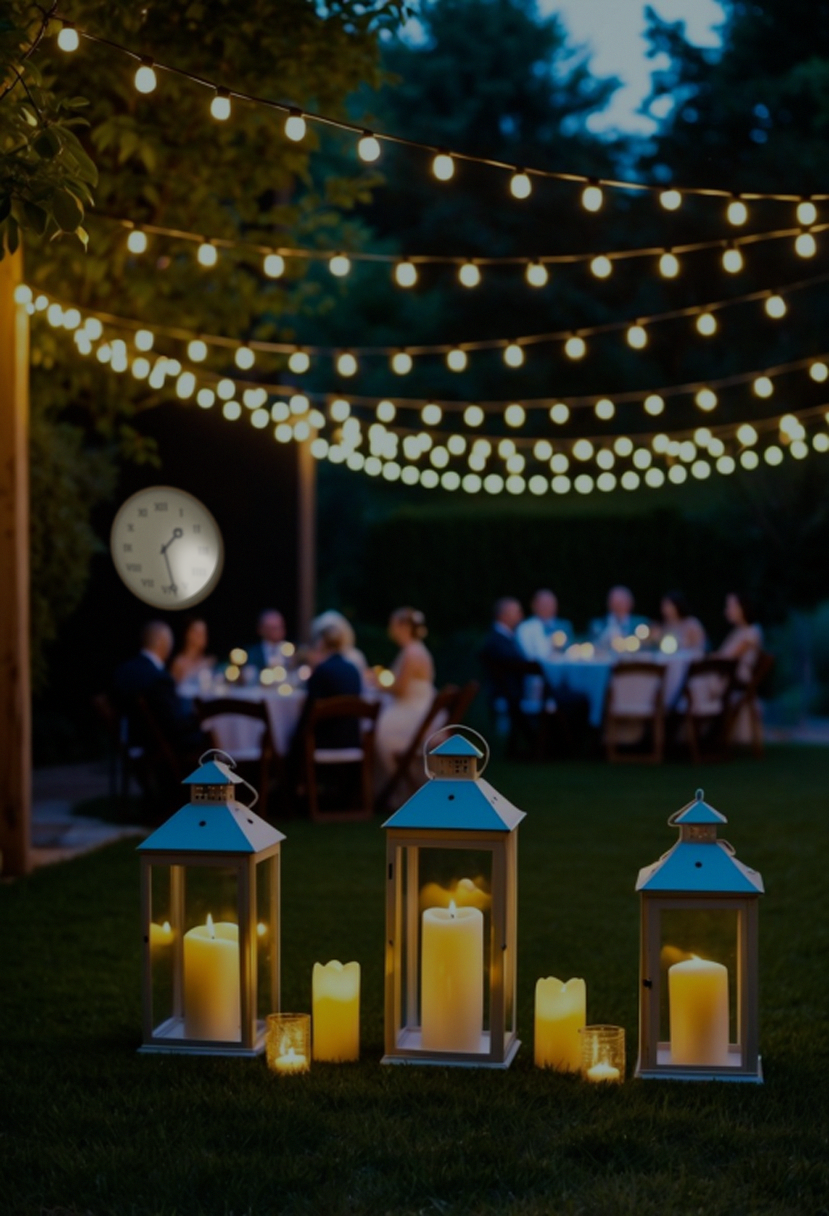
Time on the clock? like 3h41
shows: 1h28
